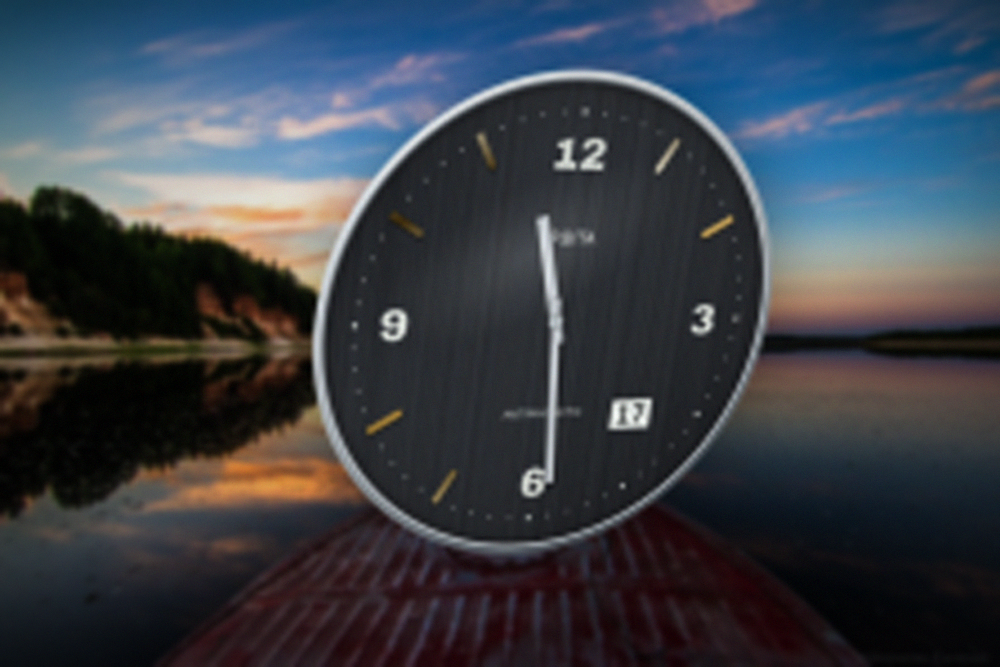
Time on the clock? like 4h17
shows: 11h29
